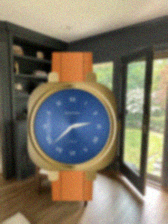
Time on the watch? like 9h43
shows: 2h38
